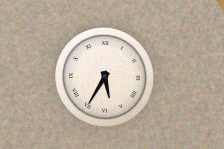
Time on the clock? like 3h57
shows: 5h35
